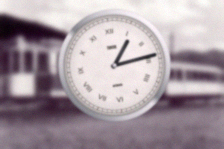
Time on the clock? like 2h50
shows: 1h14
